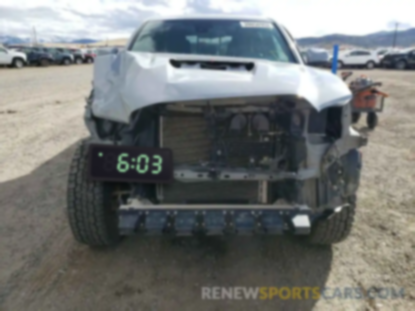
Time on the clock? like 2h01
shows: 6h03
